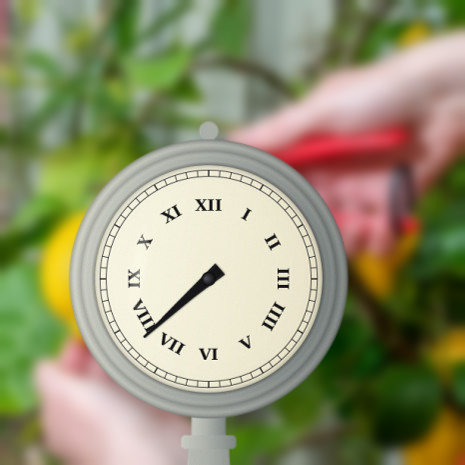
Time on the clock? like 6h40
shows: 7h38
